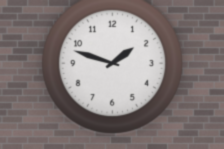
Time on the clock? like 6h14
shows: 1h48
